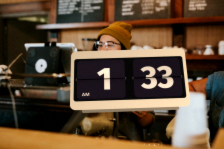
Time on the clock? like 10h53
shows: 1h33
